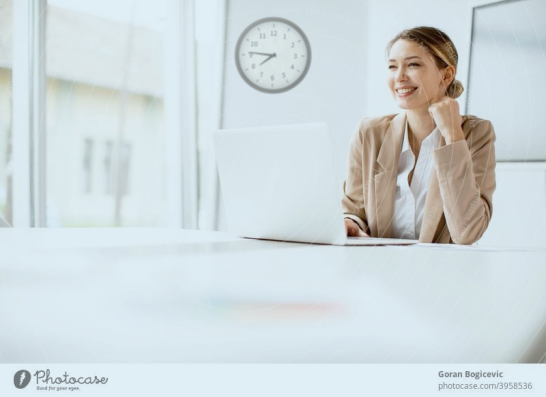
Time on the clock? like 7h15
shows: 7h46
